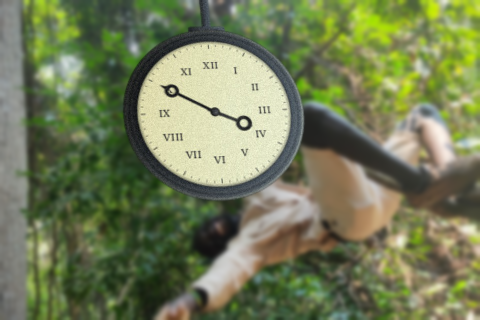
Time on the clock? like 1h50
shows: 3h50
